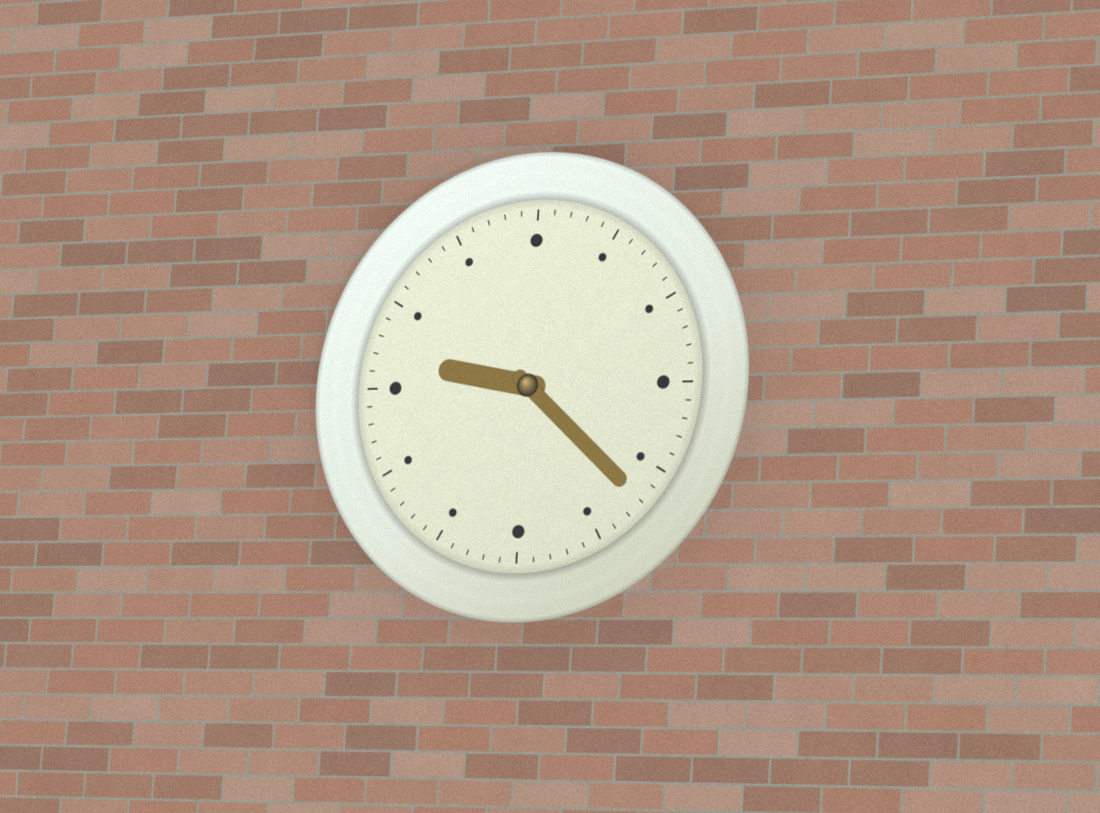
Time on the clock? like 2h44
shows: 9h22
